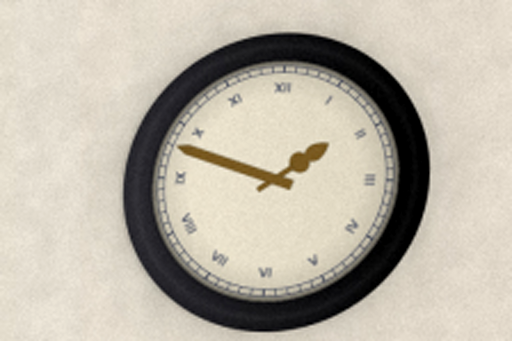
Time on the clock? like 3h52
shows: 1h48
